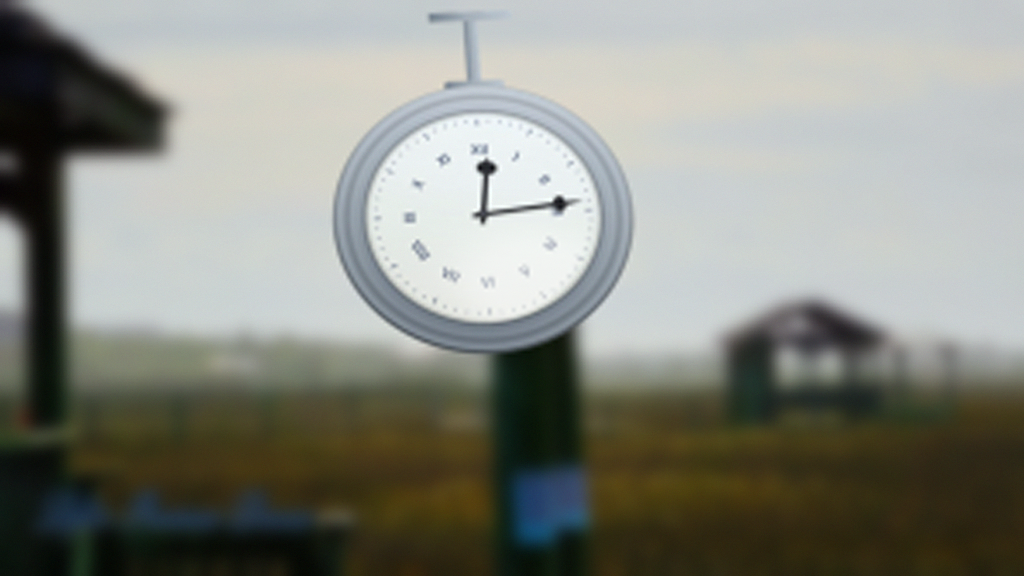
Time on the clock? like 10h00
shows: 12h14
